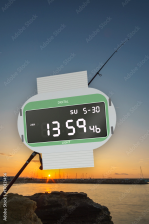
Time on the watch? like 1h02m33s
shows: 13h59m46s
